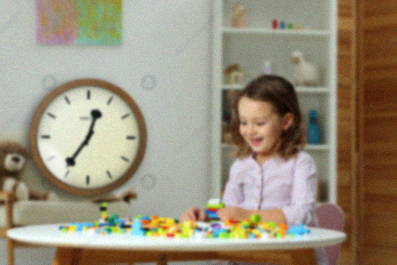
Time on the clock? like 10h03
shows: 12h36
